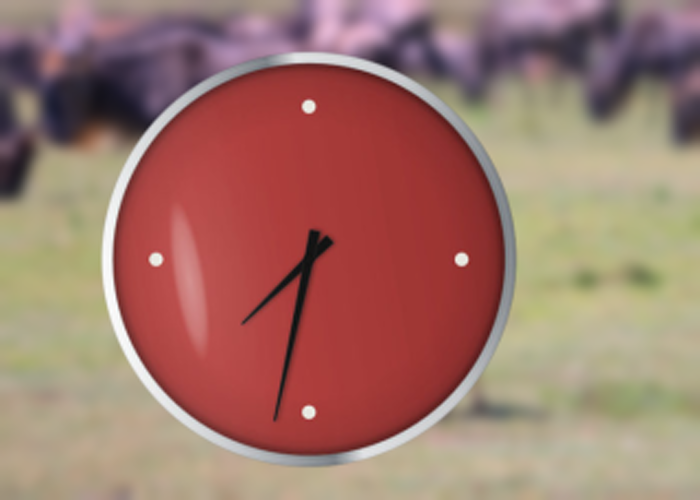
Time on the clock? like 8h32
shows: 7h32
